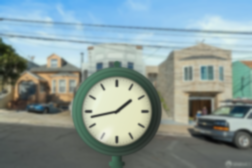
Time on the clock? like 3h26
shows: 1h43
